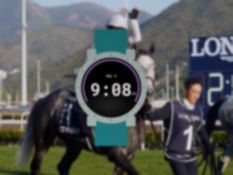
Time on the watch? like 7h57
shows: 9h08
